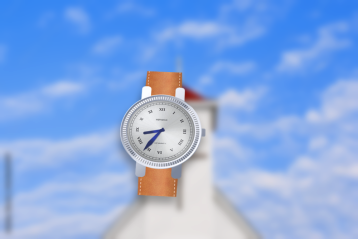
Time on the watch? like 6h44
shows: 8h36
